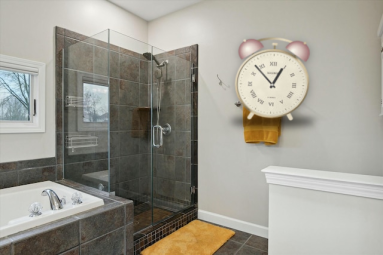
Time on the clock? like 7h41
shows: 12h53
